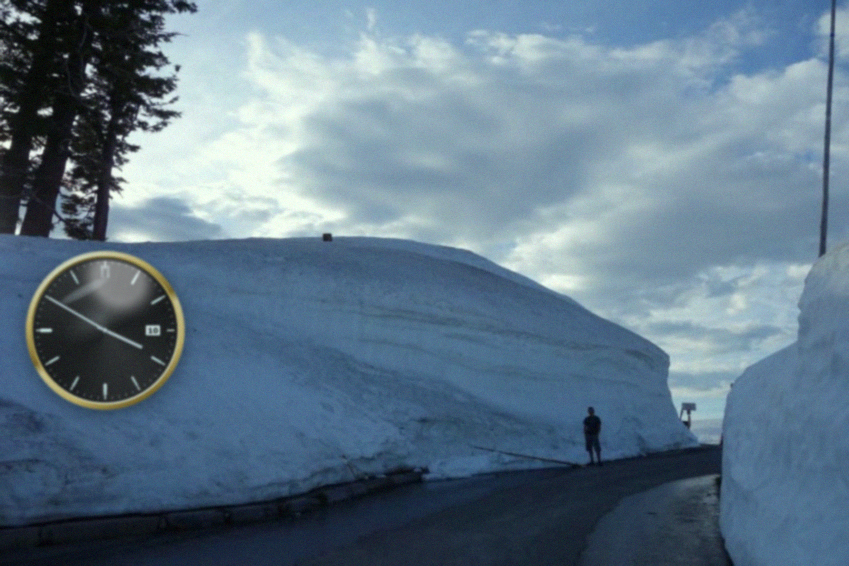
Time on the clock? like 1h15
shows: 3h50
